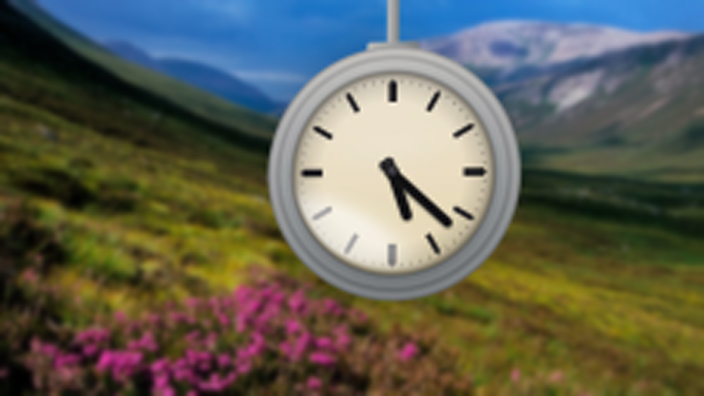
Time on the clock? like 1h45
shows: 5h22
